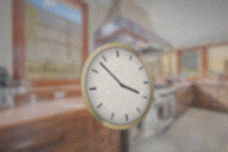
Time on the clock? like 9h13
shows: 3h53
